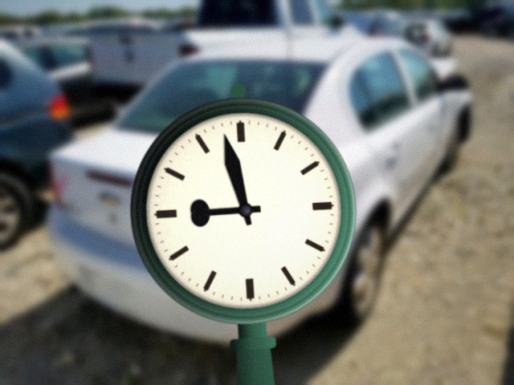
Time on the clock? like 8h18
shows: 8h58
